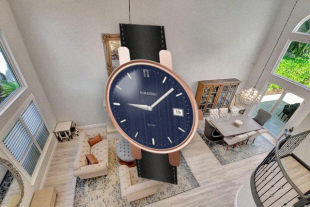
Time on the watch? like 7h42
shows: 9h08
